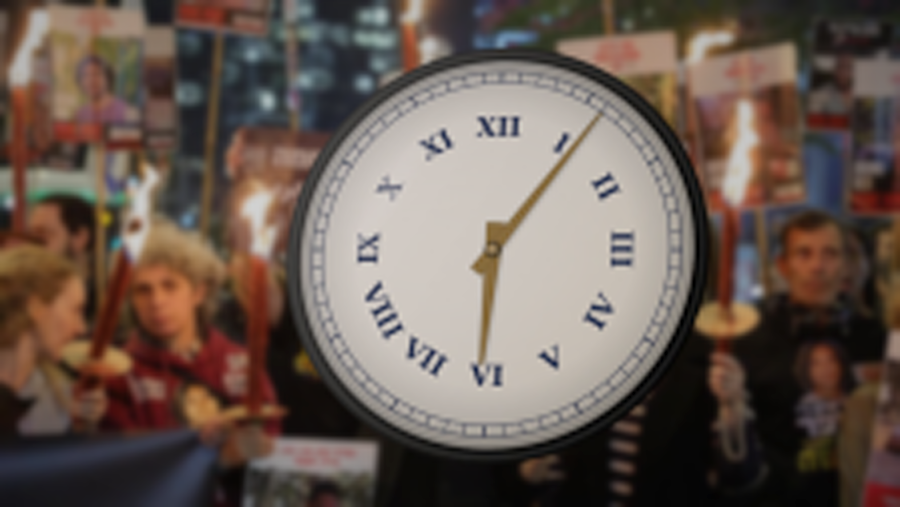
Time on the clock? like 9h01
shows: 6h06
